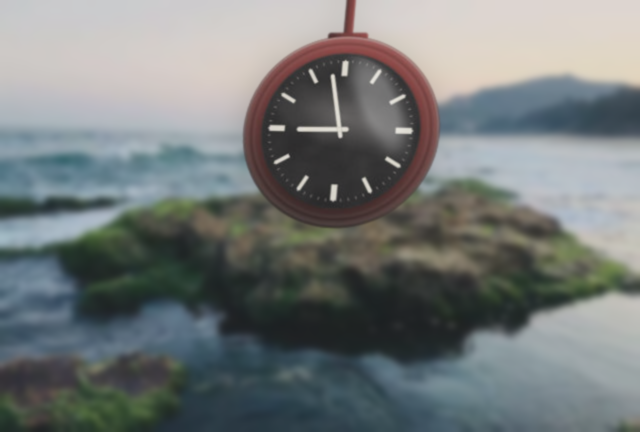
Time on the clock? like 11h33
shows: 8h58
